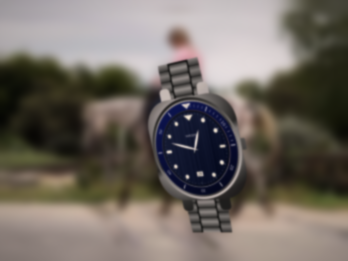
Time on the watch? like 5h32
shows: 12h48
